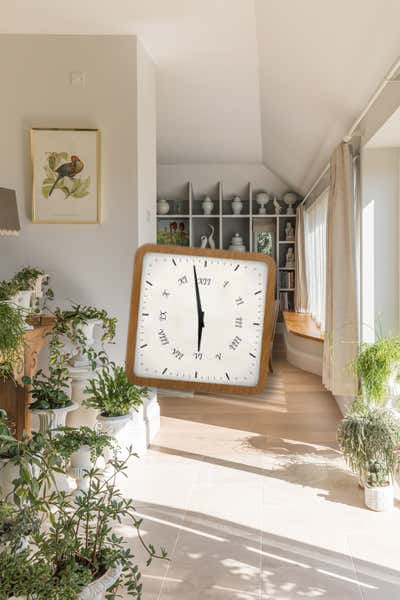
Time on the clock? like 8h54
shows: 5h58
